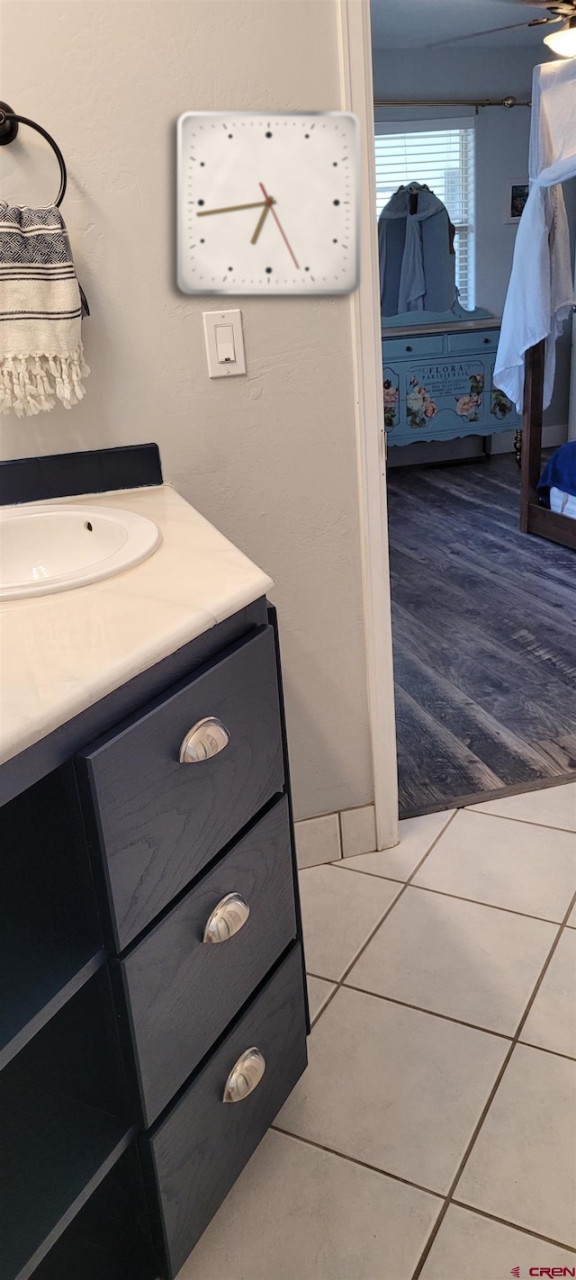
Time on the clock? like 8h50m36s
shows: 6h43m26s
